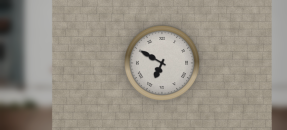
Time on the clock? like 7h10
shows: 6h50
